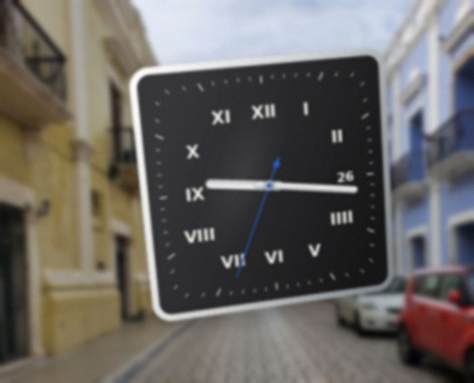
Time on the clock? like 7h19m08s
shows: 9h16m34s
